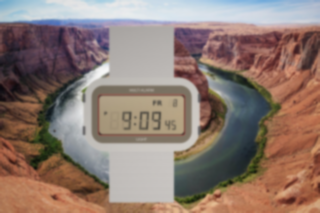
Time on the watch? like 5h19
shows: 9h09
